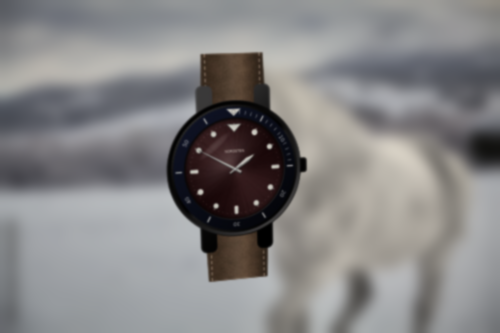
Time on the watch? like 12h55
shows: 1h50
